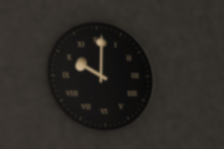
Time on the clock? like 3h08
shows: 10h01
